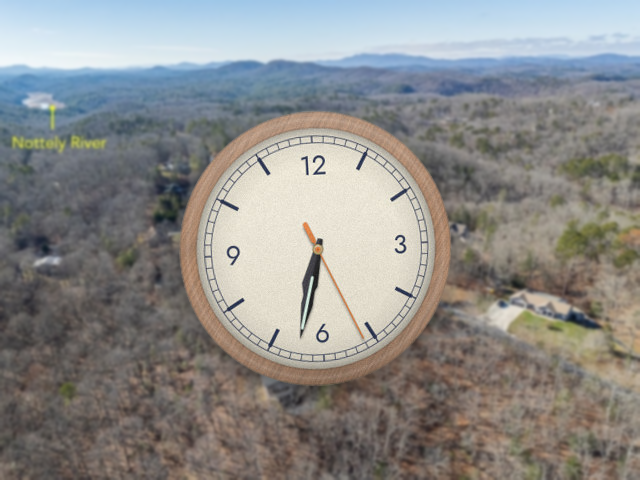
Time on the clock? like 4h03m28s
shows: 6h32m26s
